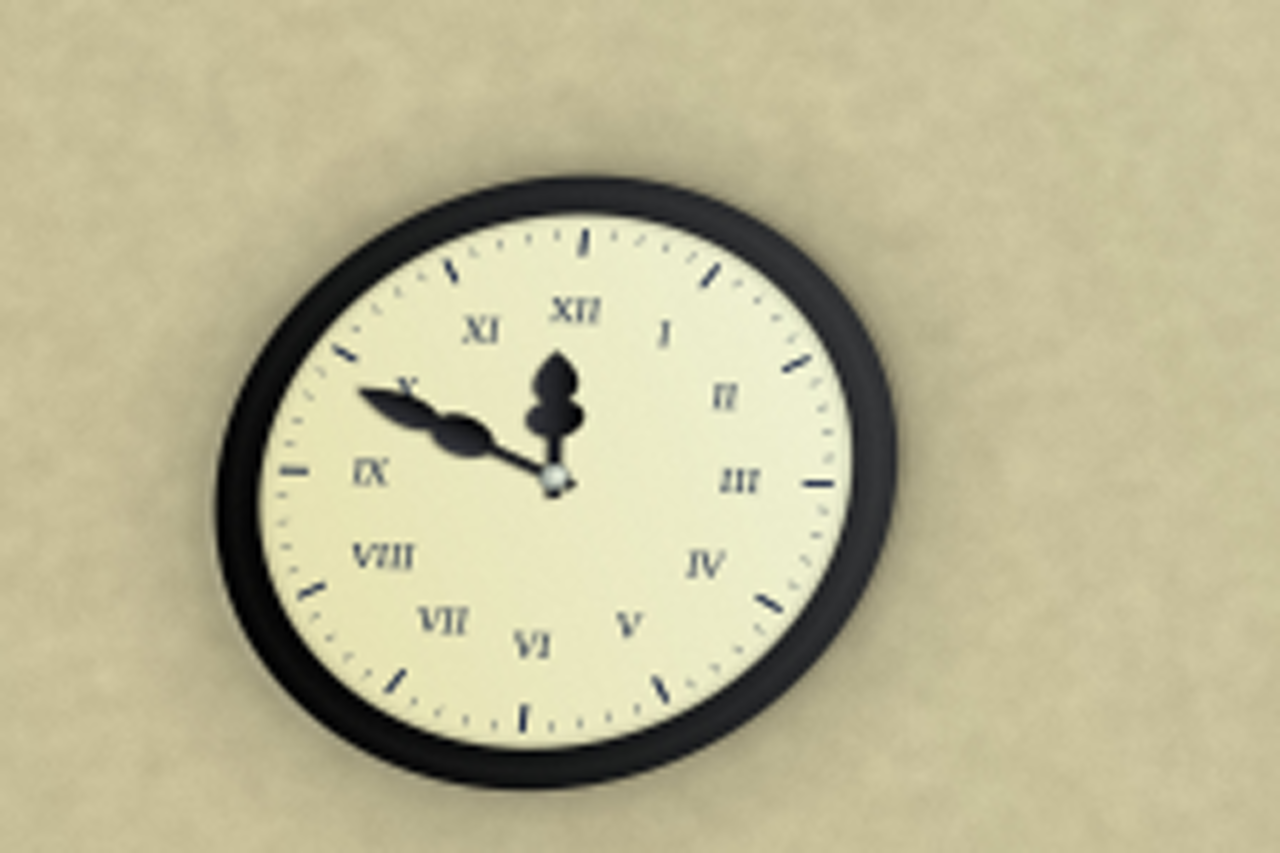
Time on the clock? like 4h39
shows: 11h49
